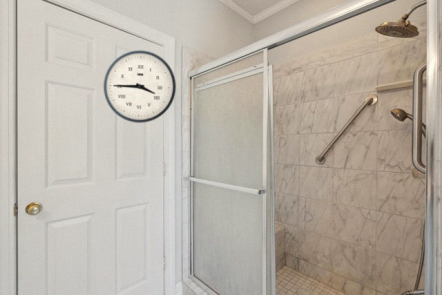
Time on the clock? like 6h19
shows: 3h45
